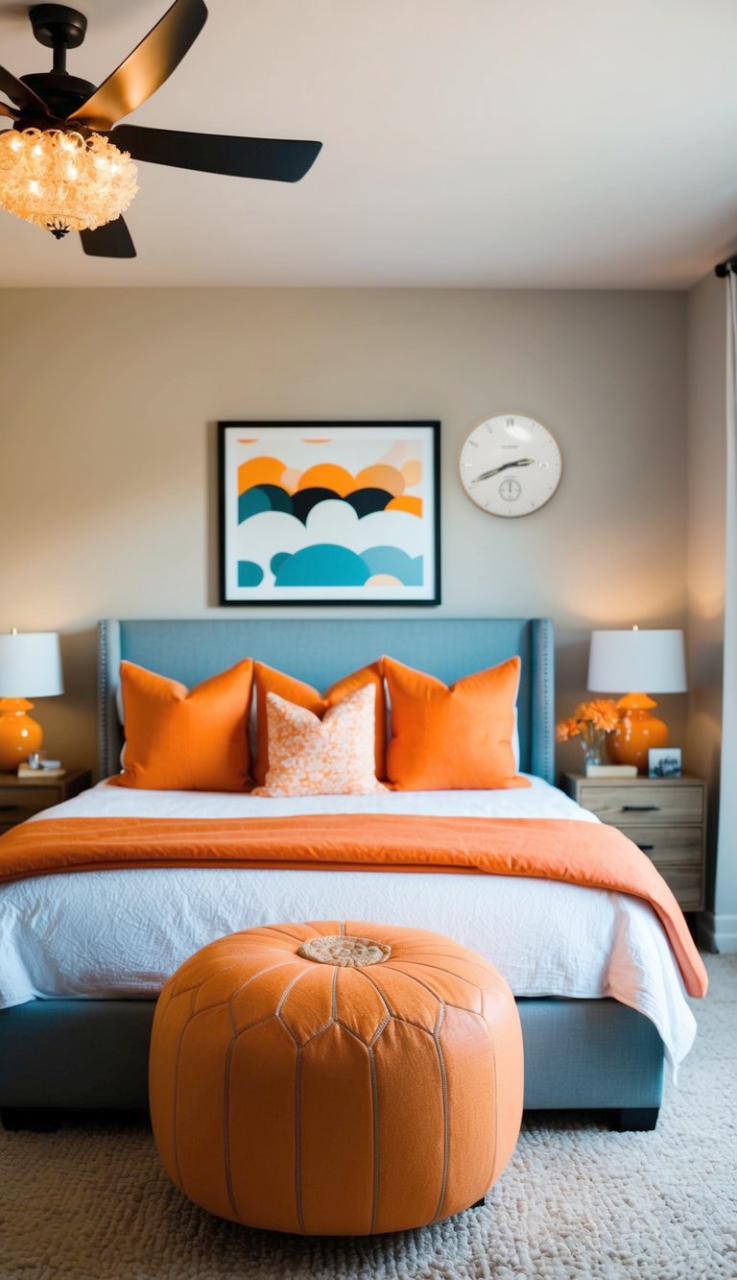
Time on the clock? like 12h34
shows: 2h41
